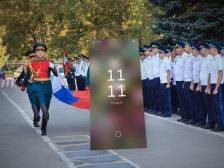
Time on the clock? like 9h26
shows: 11h11
